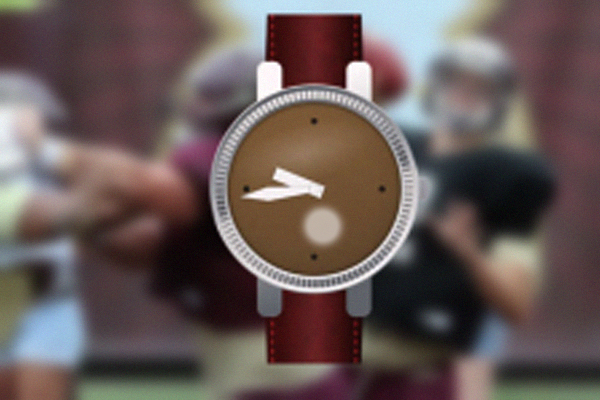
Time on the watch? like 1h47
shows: 9h44
